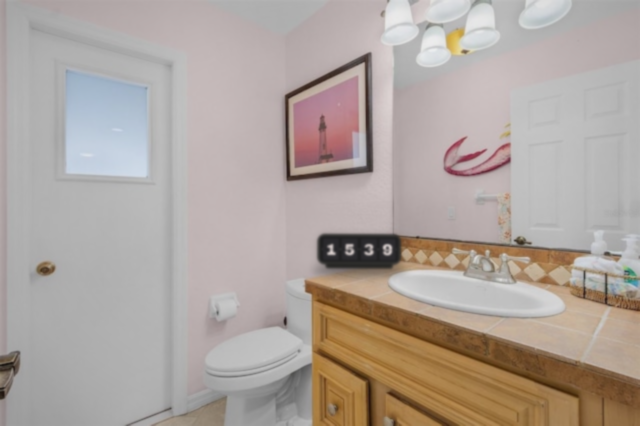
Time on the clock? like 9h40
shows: 15h39
